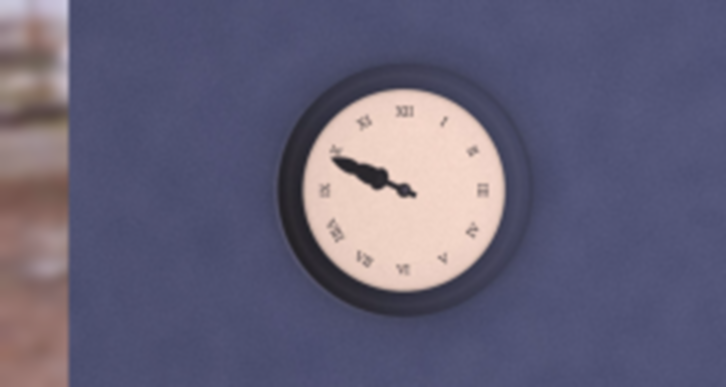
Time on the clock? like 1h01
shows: 9h49
